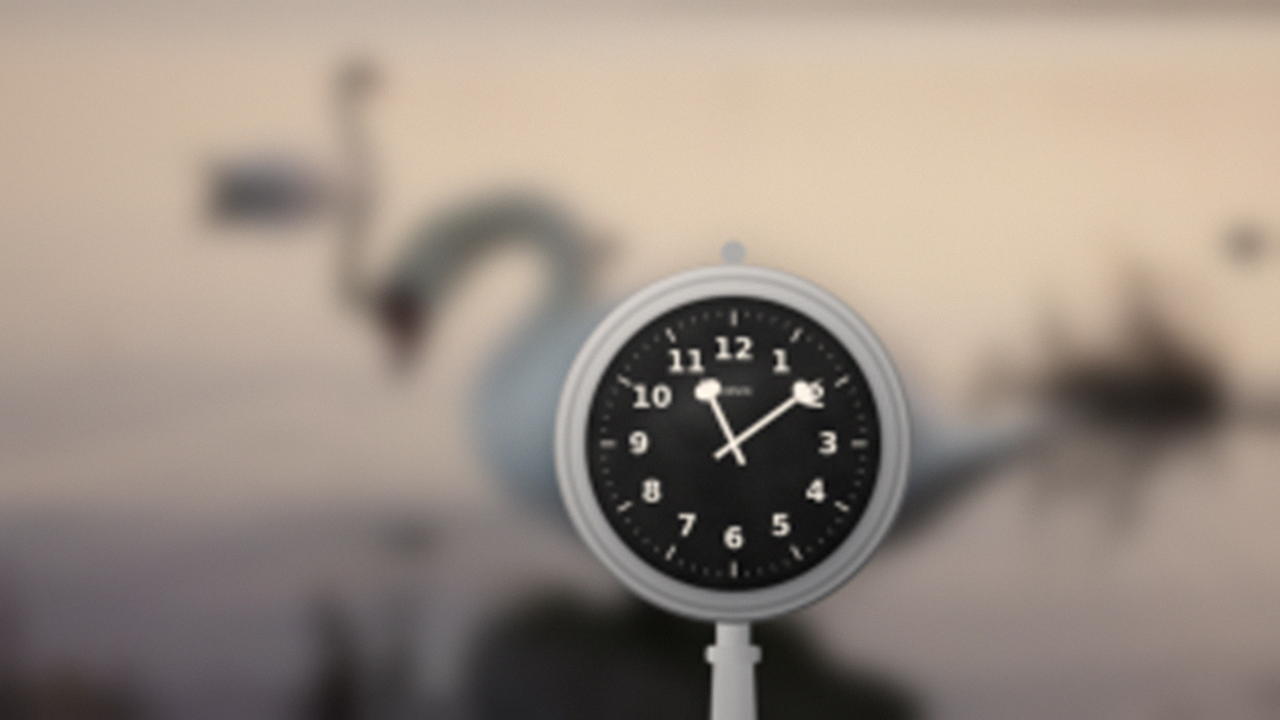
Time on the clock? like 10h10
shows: 11h09
